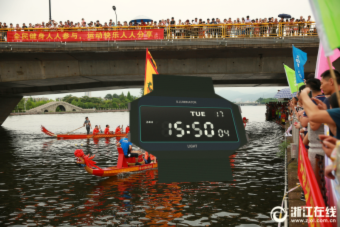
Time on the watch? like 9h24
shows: 15h50
